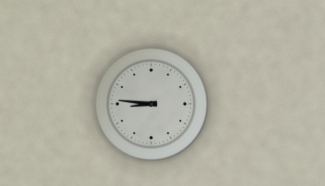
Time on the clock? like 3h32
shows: 8h46
